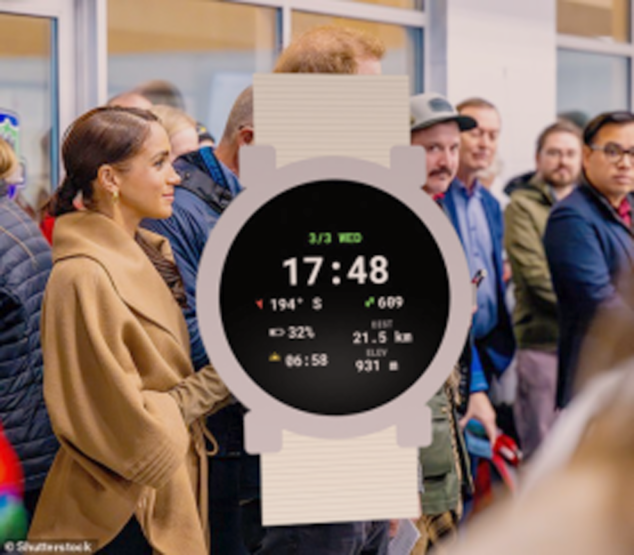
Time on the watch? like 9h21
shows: 17h48
